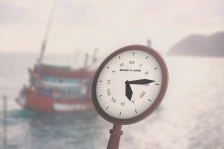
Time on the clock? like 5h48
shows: 5h14
